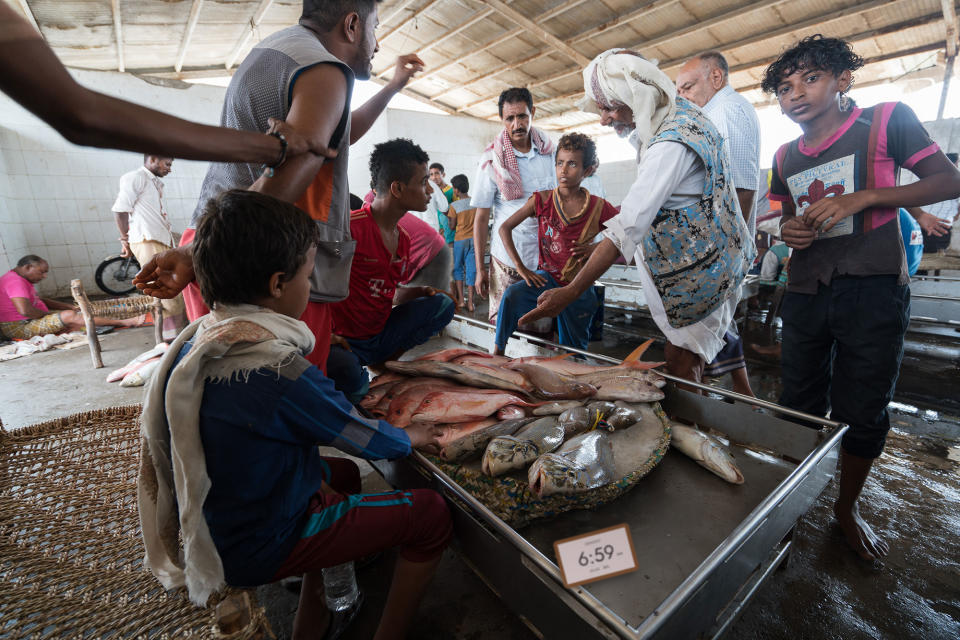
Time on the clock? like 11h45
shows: 6h59
